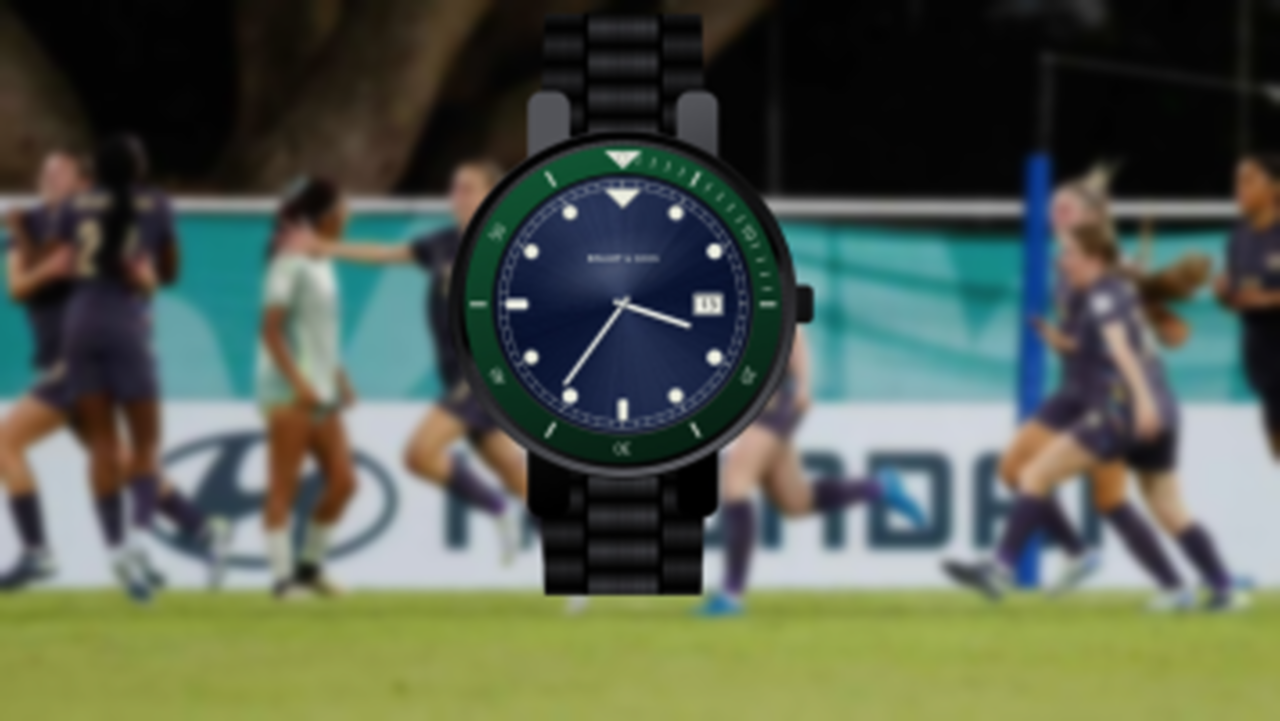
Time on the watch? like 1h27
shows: 3h36
